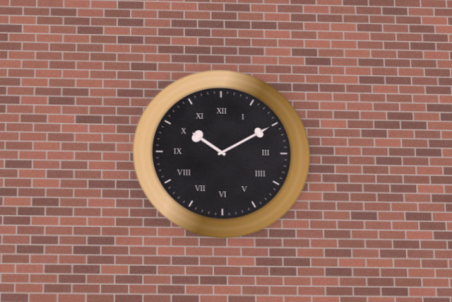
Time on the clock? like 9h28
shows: 10h10
